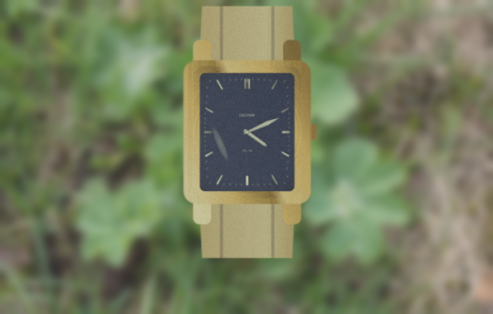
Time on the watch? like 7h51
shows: 4h11
